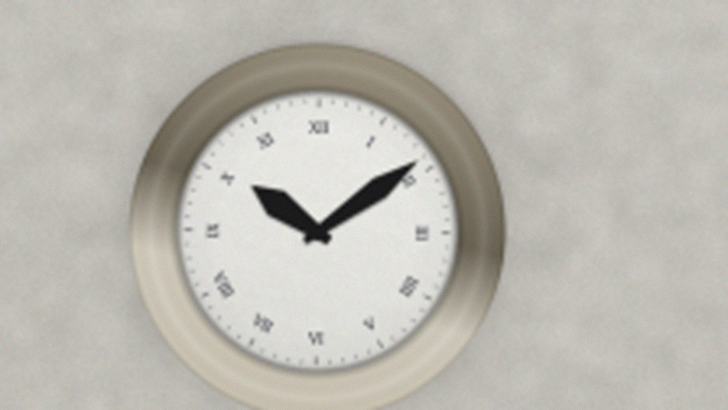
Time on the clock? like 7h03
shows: 10h09
